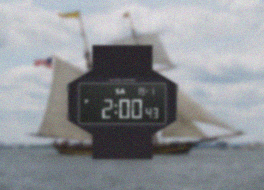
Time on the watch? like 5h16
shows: 2h00
